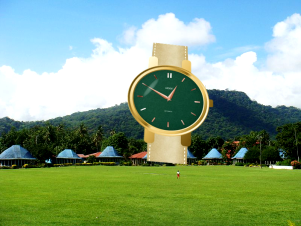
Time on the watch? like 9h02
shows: 12h50
